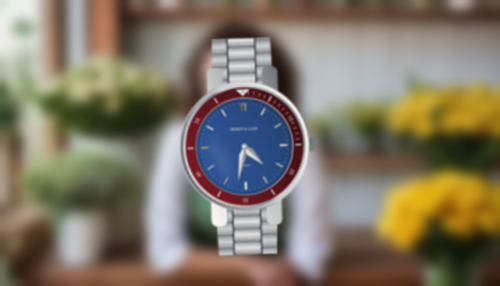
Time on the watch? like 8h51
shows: 4h32
